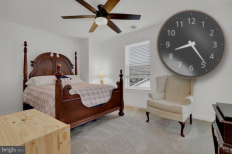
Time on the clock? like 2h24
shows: 8h24
